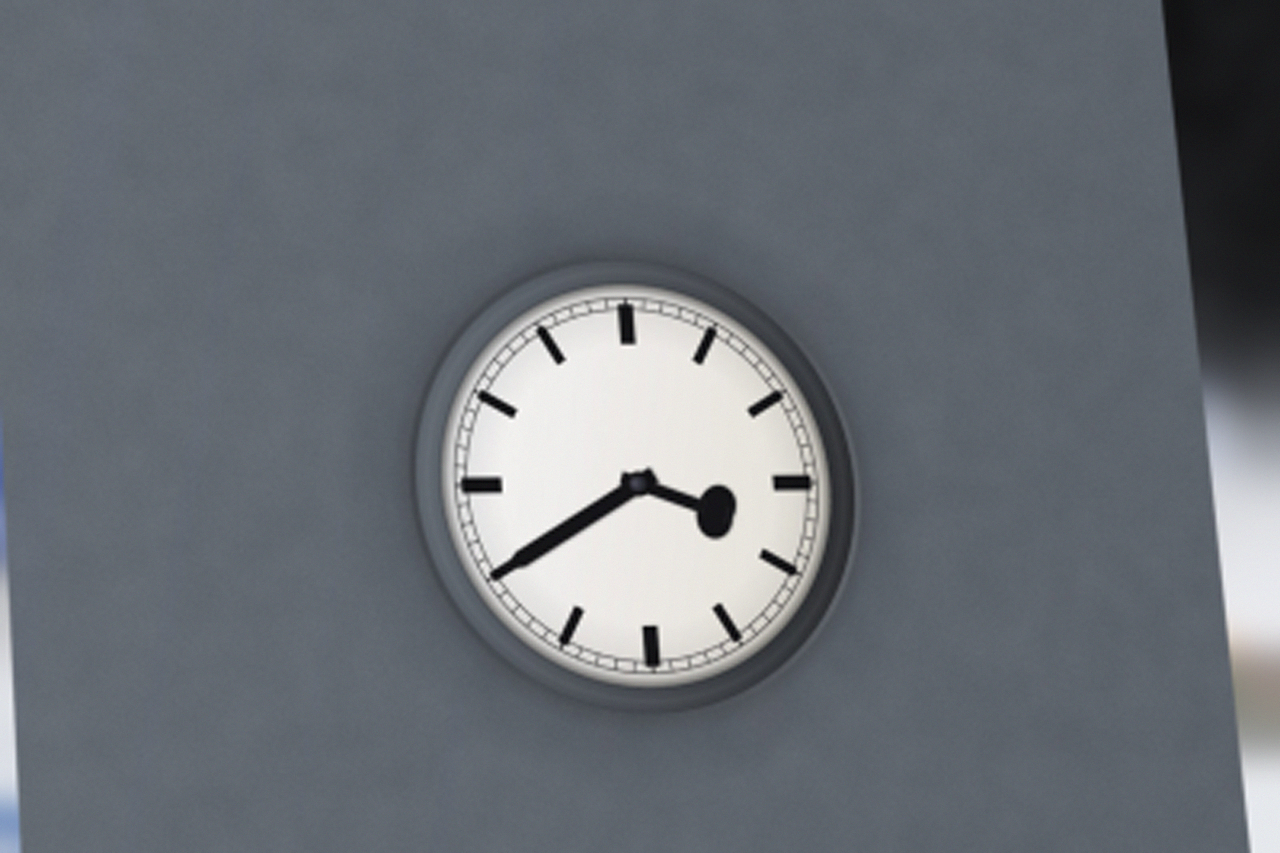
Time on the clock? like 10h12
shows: 3h40
